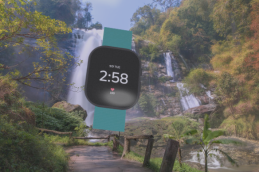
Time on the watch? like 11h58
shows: 2h58
